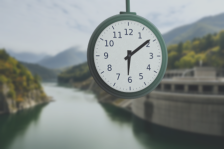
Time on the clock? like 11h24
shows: 6h09
